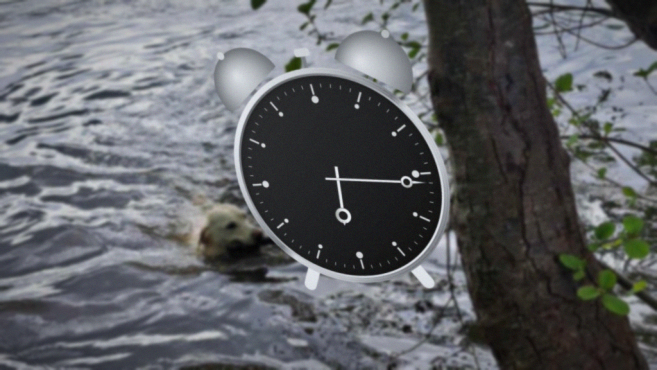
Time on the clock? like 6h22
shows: 6h16
